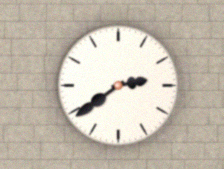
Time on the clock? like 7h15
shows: 2h39
